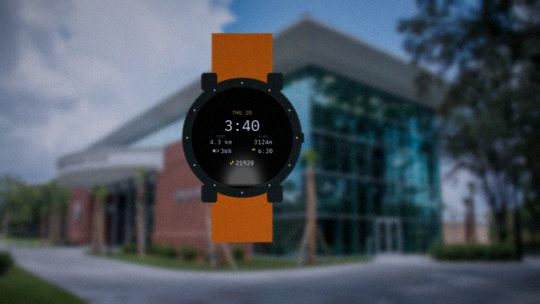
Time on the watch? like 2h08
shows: 3h40
